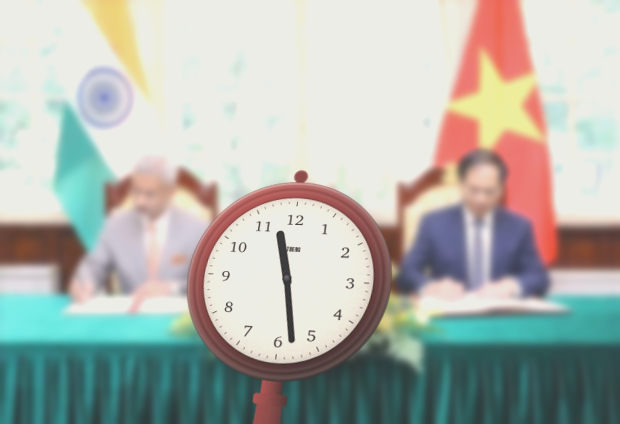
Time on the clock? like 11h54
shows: 11h28
